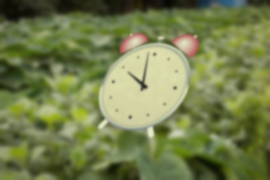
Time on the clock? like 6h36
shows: 9h58
